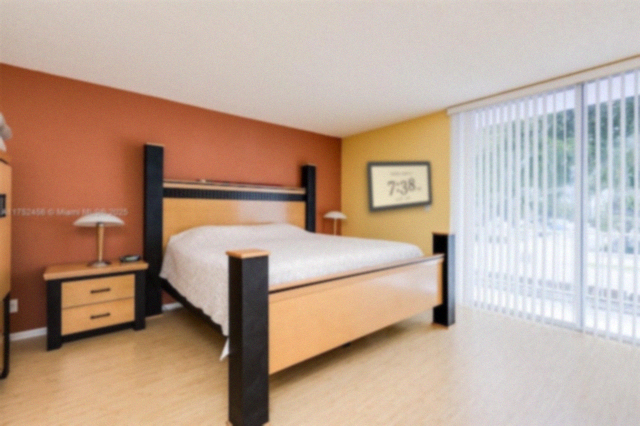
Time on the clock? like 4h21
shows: 7h38
